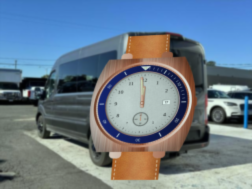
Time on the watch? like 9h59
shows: 11h59
